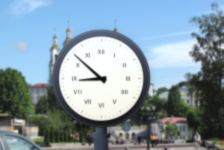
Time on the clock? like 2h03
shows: 8h52
